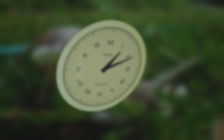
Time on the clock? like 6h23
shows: 1h11
